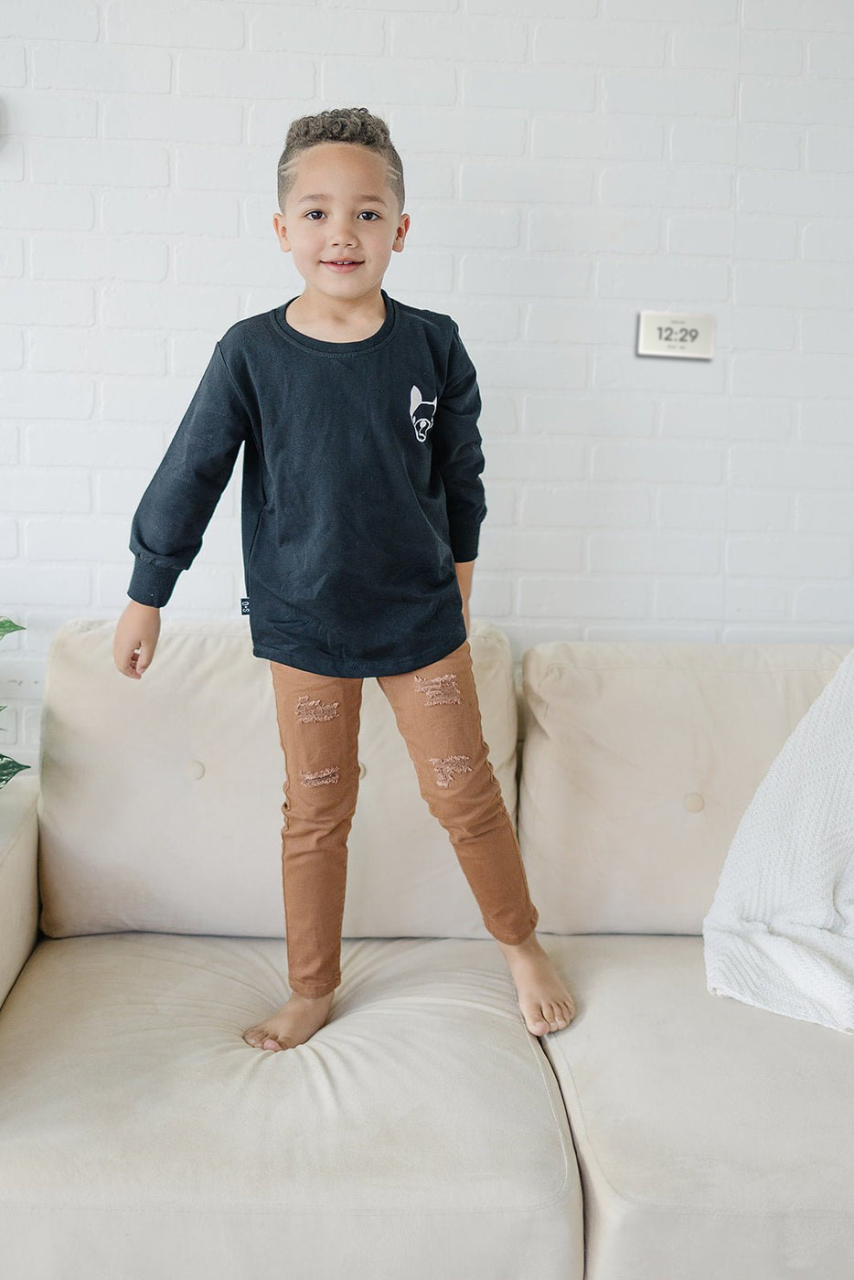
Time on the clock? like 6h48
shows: 12h29
